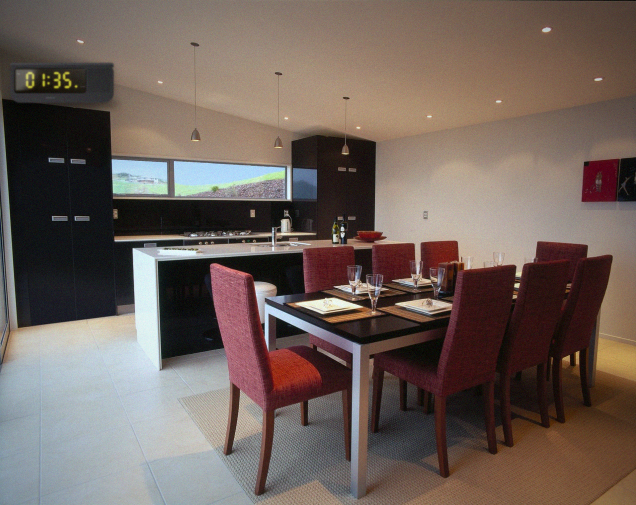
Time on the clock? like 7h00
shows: 1h35
